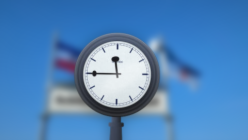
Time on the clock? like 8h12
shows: 11h45
